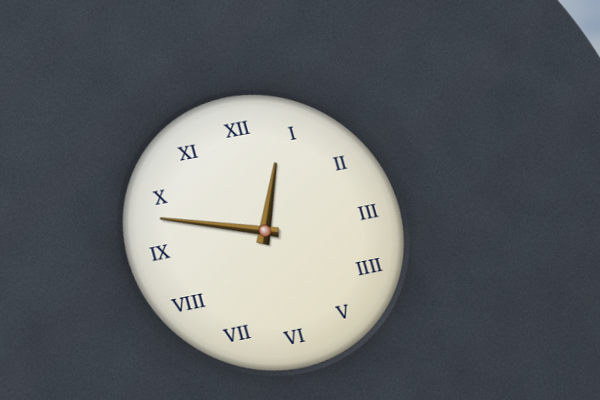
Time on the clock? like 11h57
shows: 12h48
